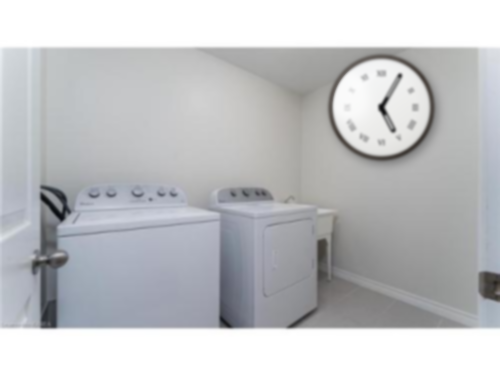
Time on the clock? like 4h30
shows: 5h05
